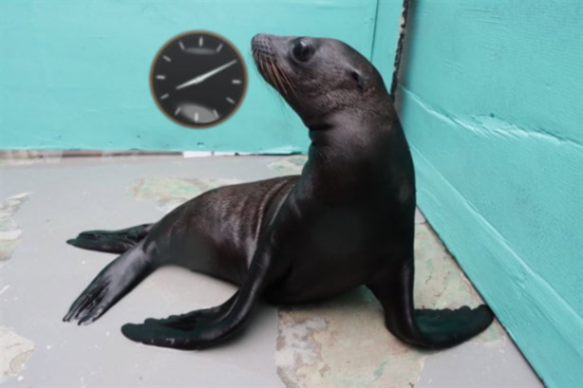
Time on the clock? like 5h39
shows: 8h10
